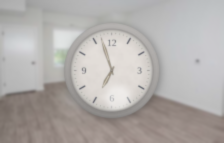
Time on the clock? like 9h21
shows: 6h57
